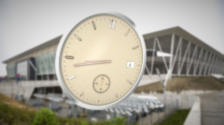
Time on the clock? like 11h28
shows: 8h43
